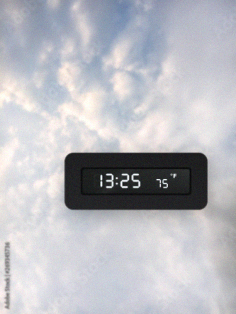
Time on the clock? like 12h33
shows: 13h25
